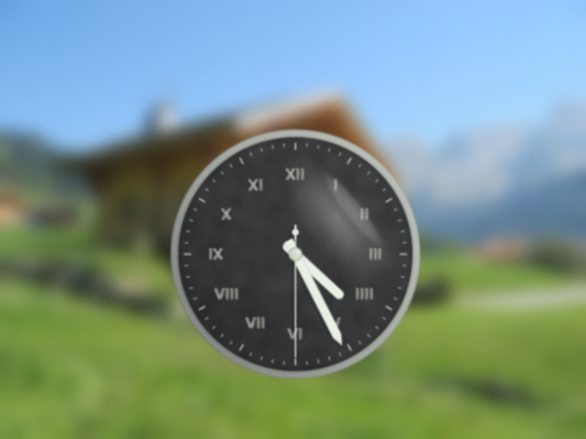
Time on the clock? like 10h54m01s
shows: 4h25m30s
